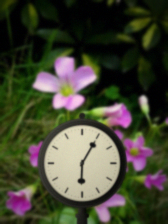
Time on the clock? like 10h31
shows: 6h05
